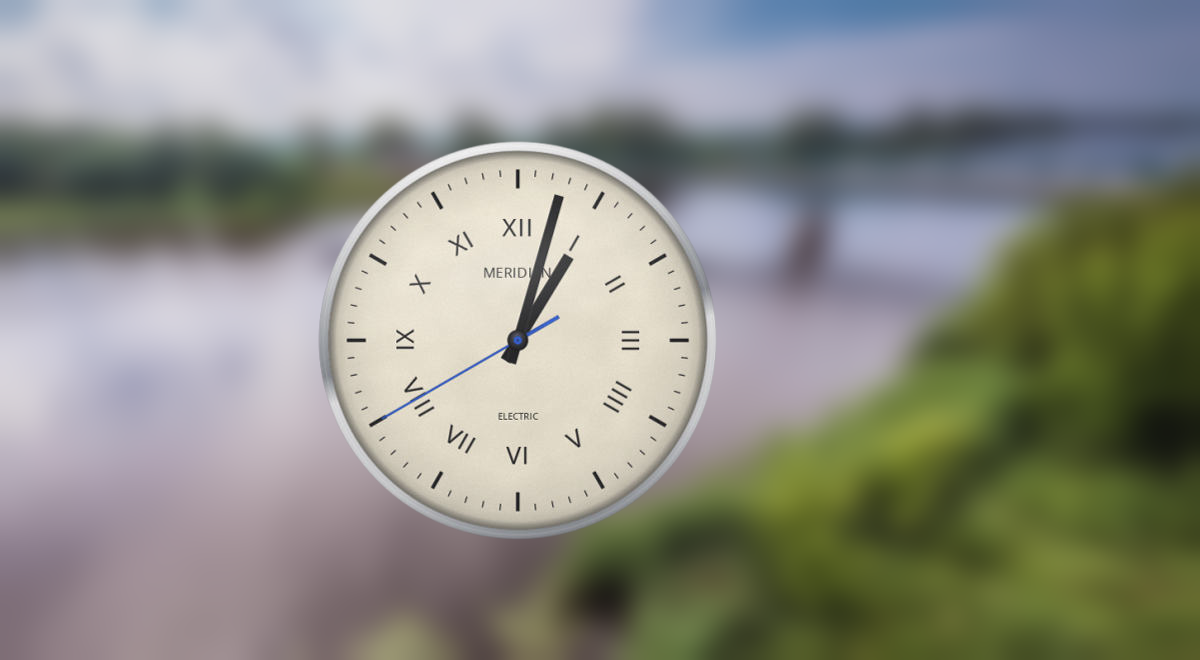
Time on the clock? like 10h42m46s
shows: 1h02m40s
